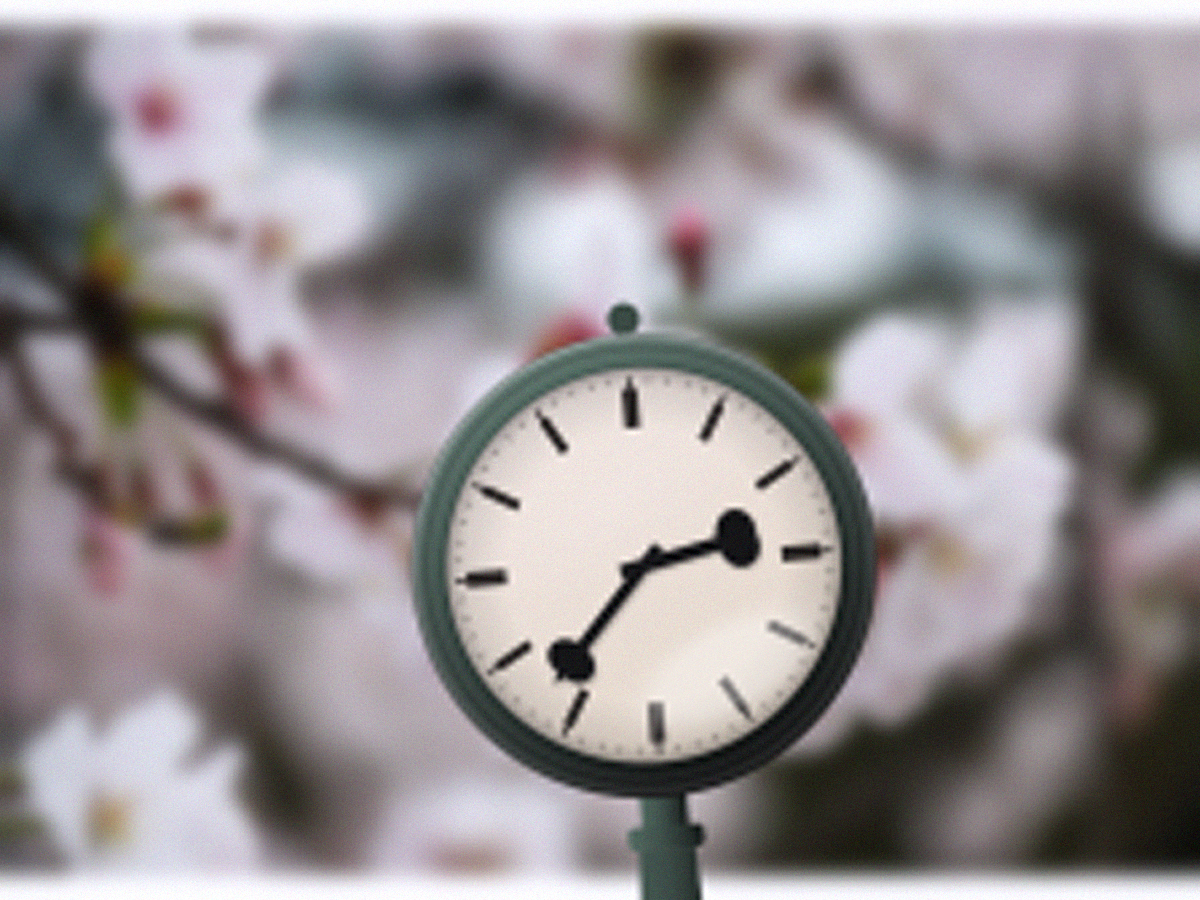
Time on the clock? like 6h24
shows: 2h37
